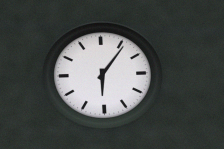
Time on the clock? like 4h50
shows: 6h06
